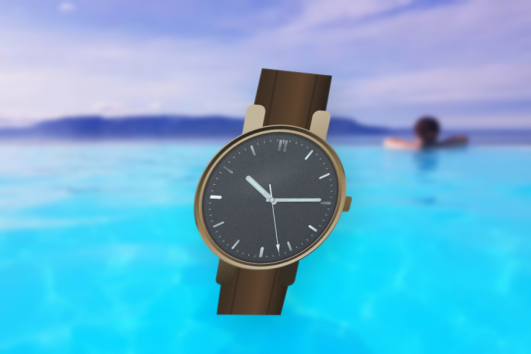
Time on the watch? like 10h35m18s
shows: 10h14m27s
